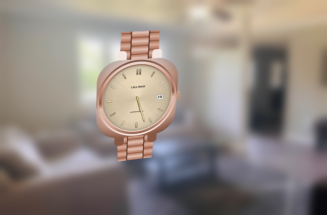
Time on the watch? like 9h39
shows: 5h27
